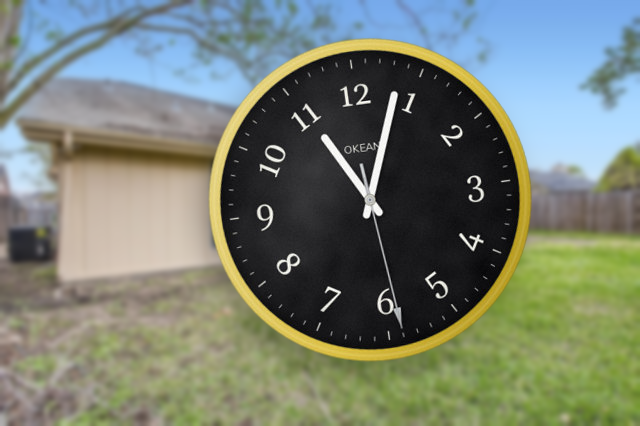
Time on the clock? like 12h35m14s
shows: 11h03m29s
